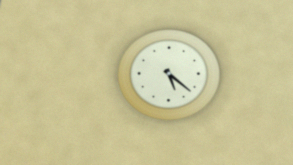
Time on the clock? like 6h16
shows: 5h22
